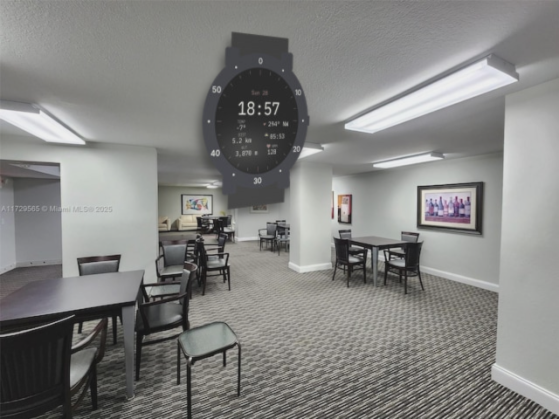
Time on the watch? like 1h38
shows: 18h57
